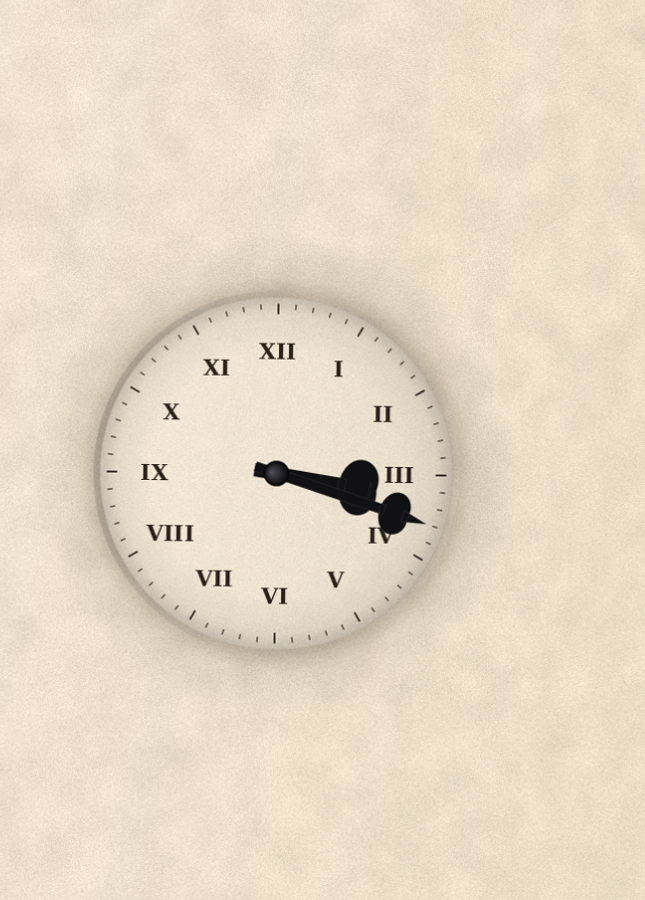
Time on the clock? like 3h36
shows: 3h18
